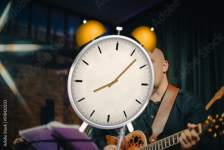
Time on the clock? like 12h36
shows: 8h07
